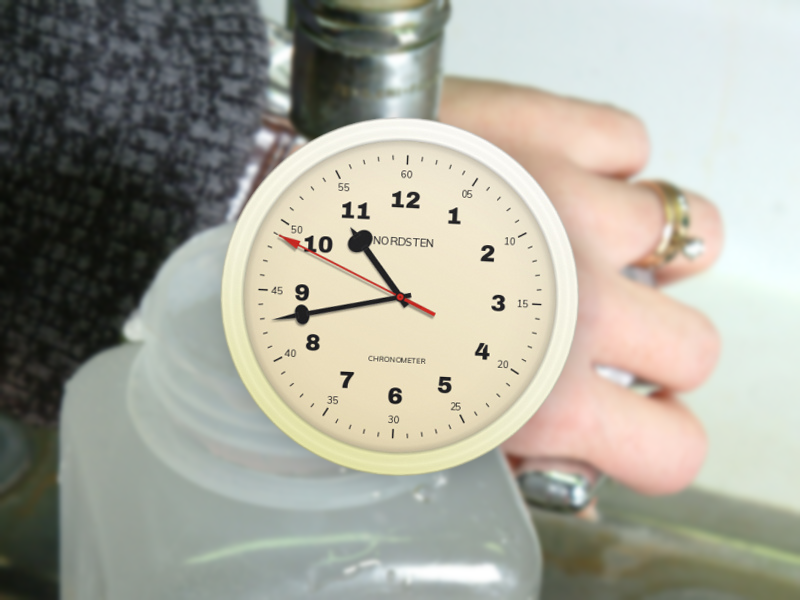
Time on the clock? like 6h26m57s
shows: 10h42m49s
